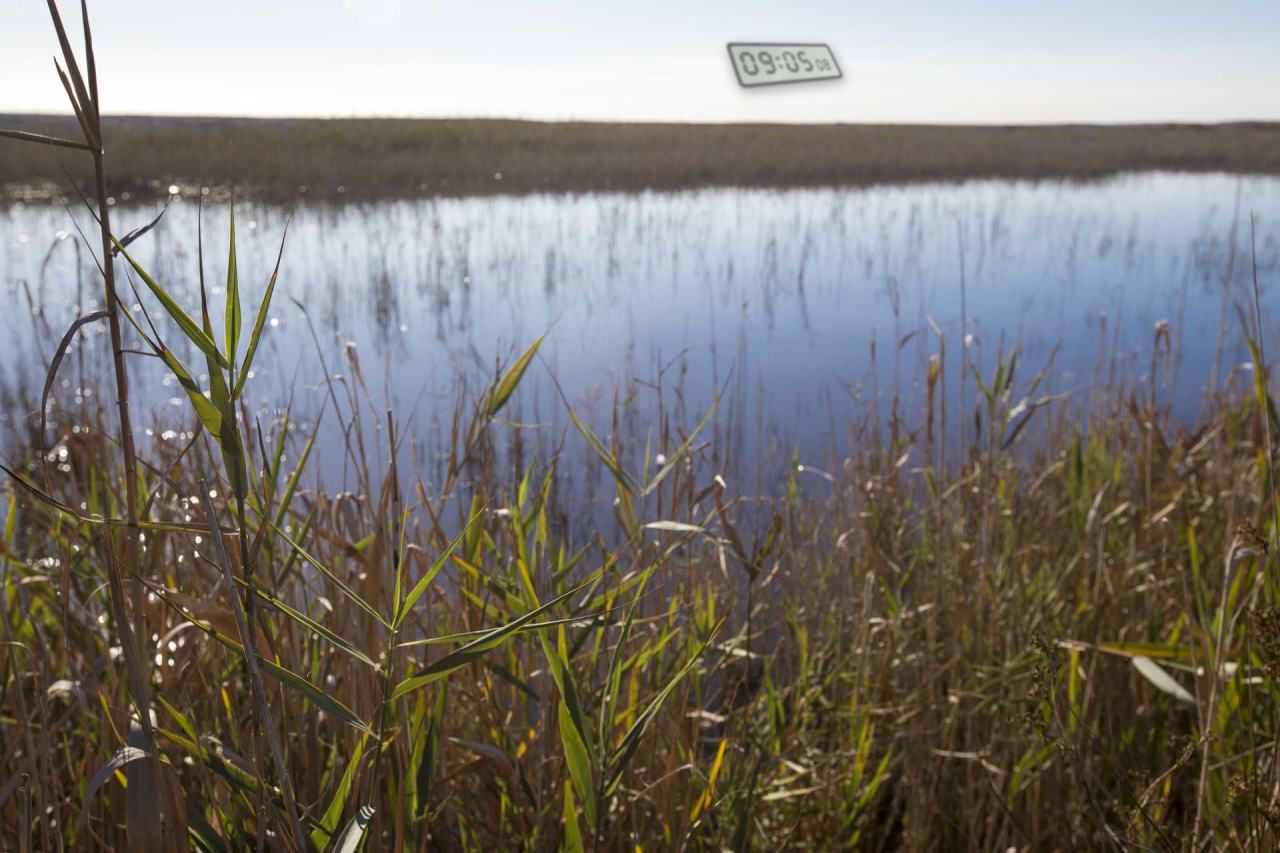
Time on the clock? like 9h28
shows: 9h05
